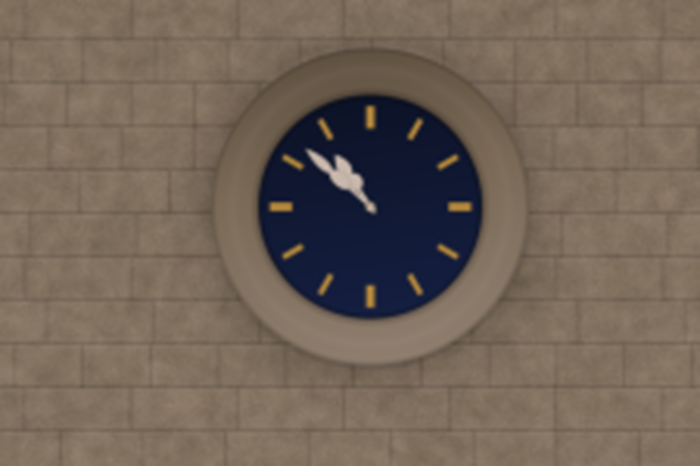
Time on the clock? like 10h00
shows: 10h52
